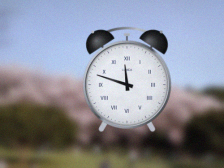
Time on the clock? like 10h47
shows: 11h48
